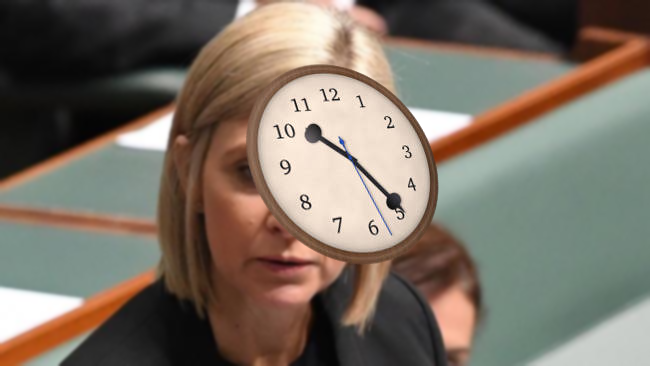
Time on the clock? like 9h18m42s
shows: 10h24m28s
